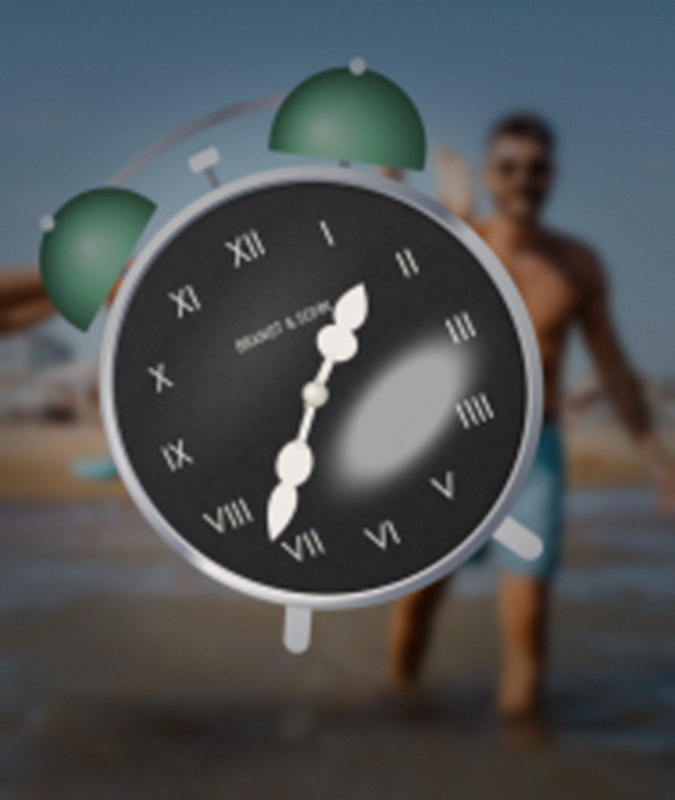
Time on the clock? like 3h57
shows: 1h37
